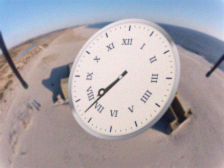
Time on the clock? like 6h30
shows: 7h37
